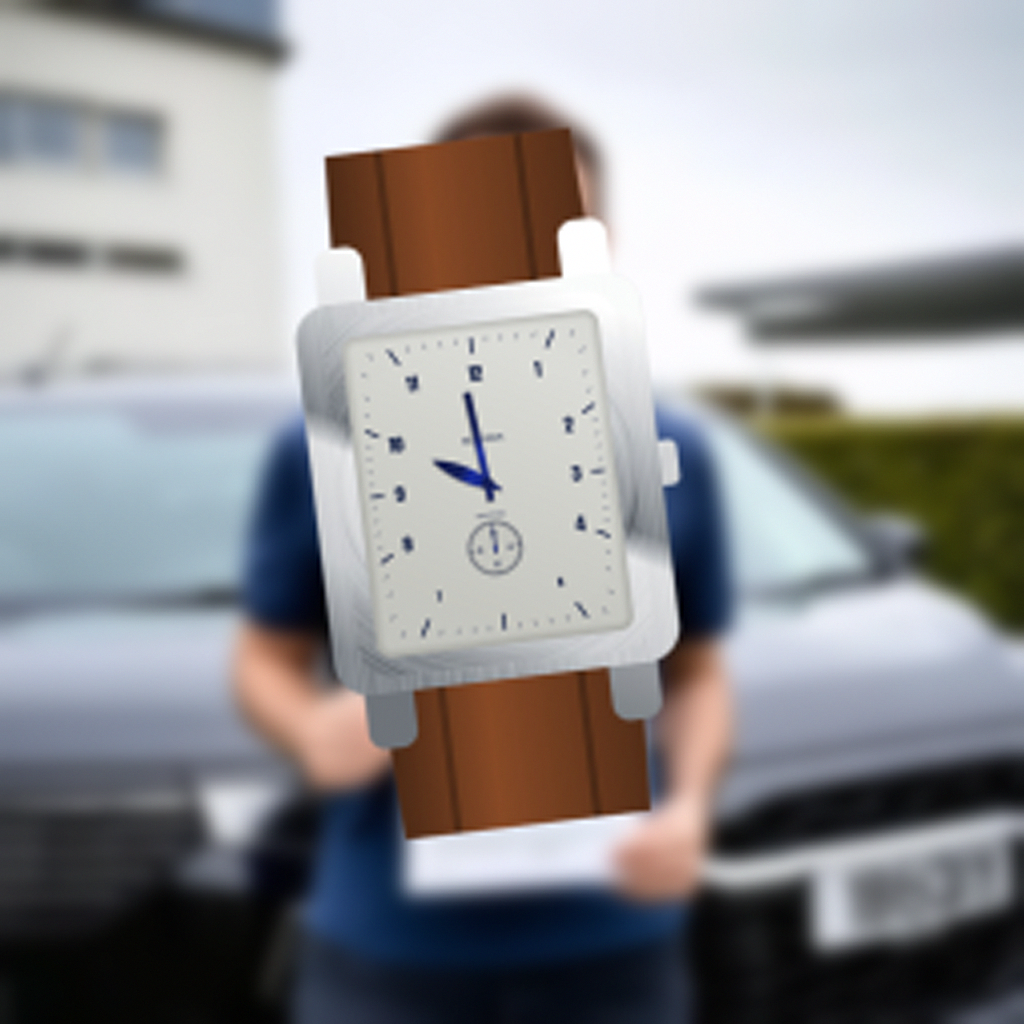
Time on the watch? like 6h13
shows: 9h59
